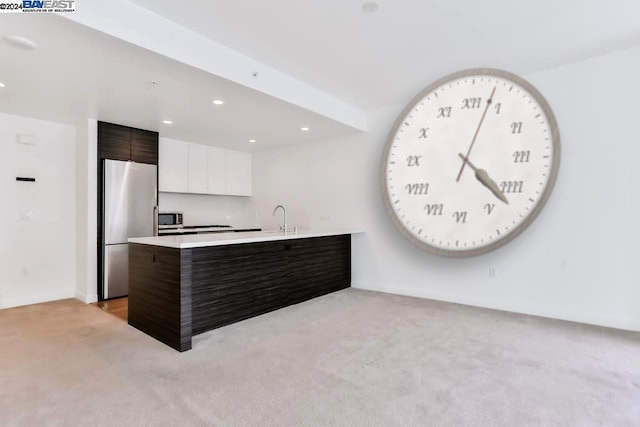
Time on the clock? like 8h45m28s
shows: 4h22m03s
